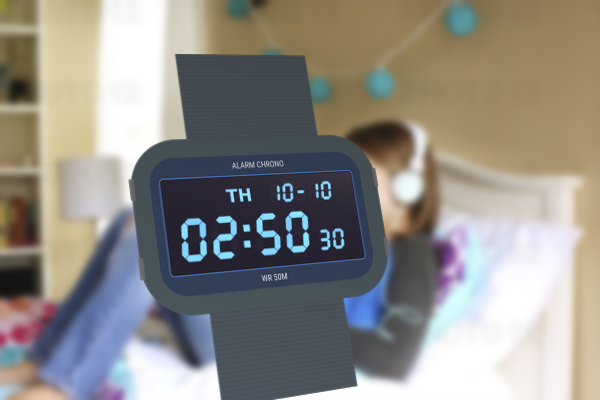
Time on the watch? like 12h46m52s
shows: 2h50m30s
